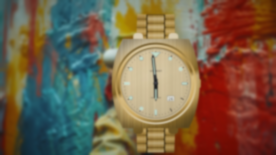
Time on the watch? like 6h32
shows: 5h59
